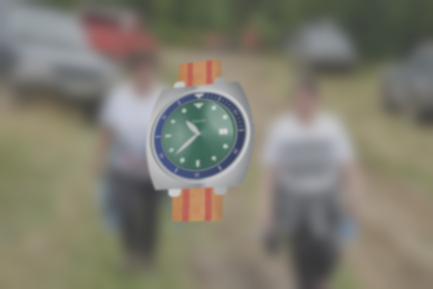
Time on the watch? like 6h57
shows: 10h38
